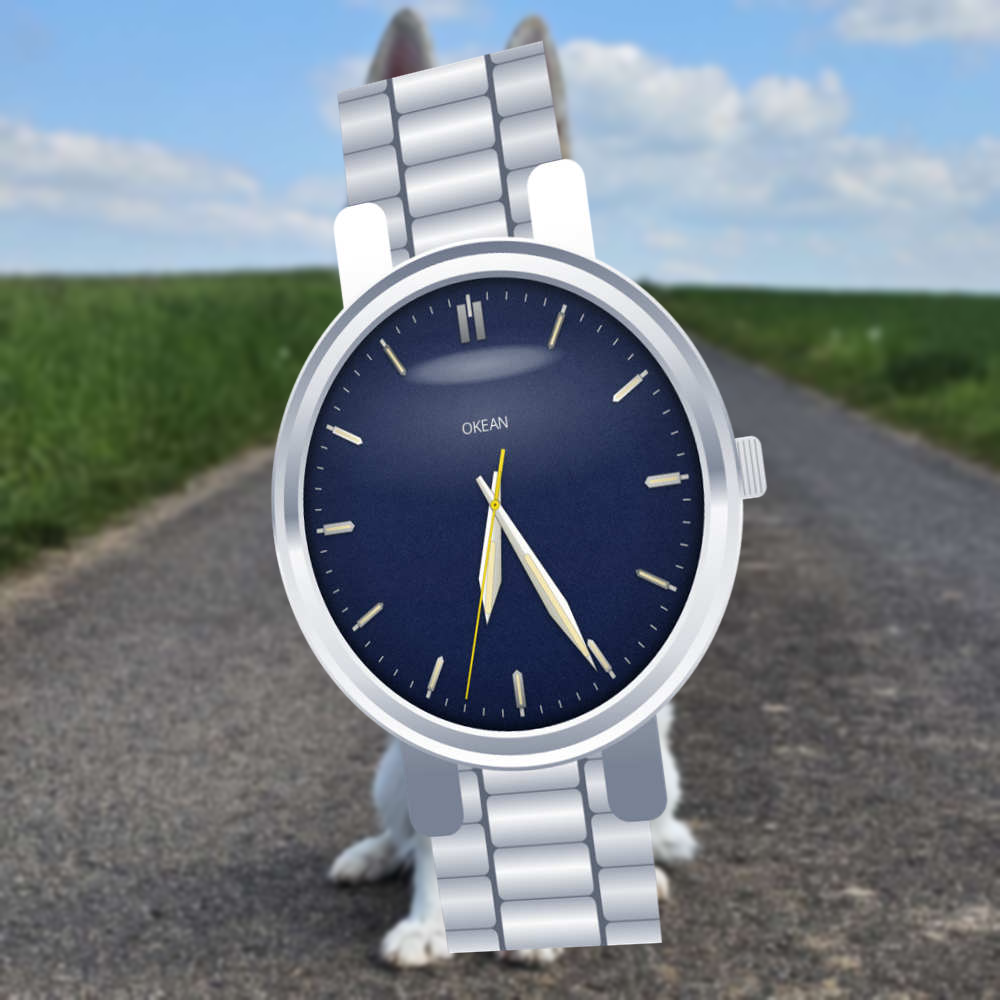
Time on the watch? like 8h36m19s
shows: 6h25m33s
